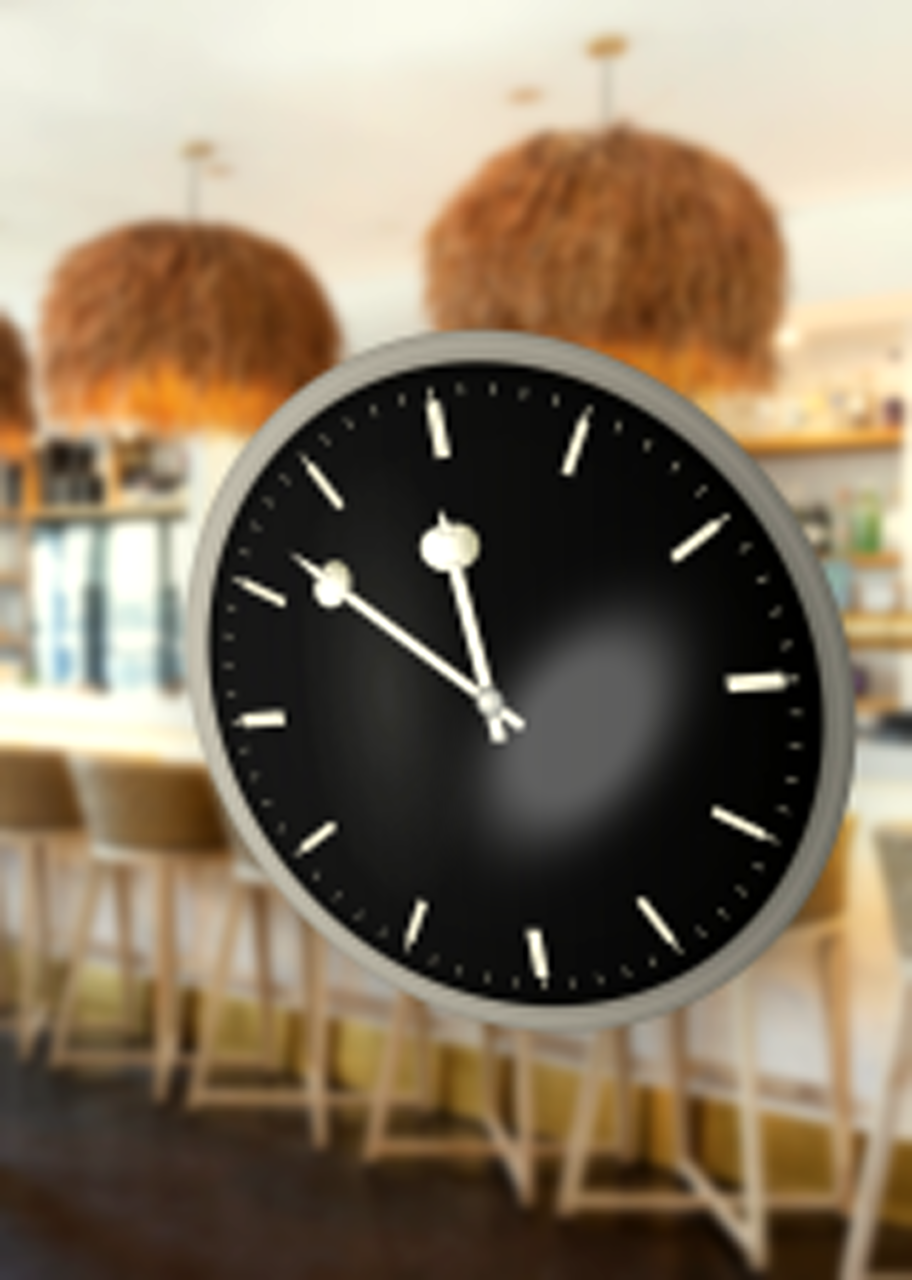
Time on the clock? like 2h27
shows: 11h52
